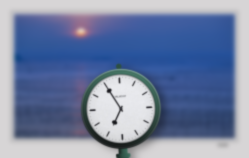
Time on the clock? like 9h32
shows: 6h55
